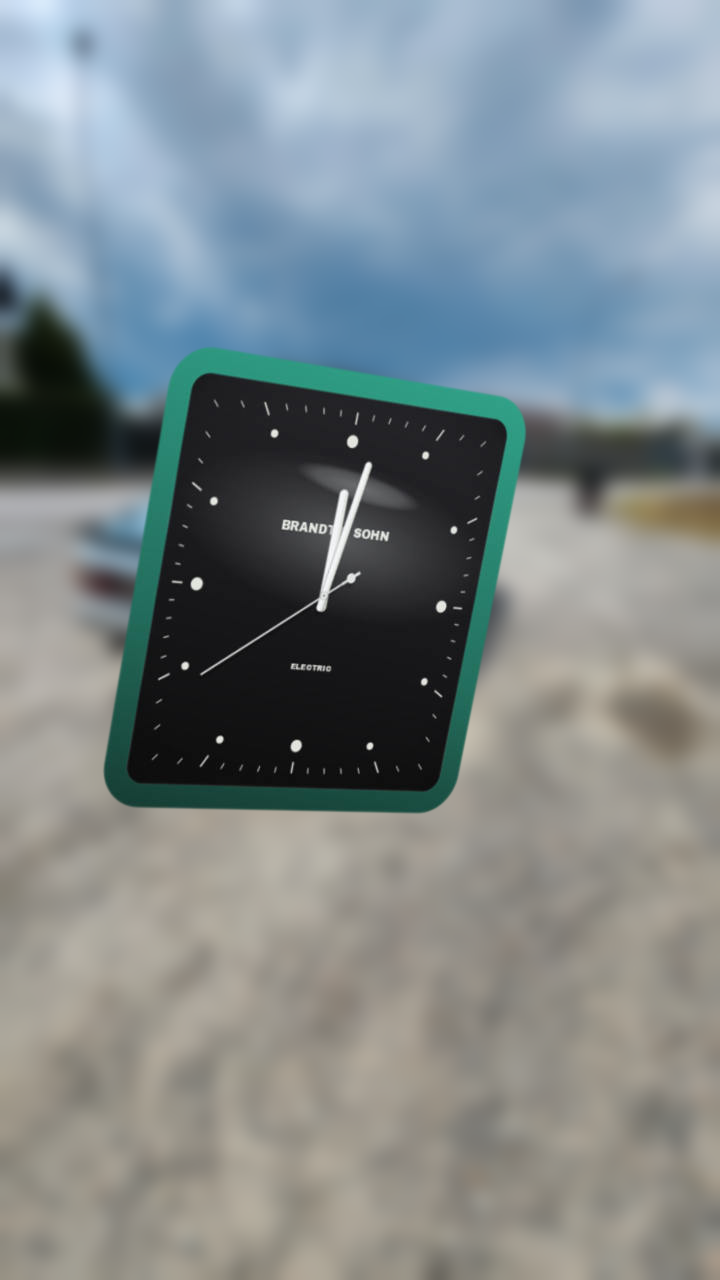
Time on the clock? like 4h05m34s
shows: 12h01m39s
